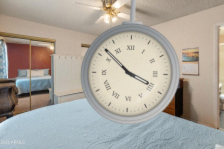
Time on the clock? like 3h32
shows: 3h52
